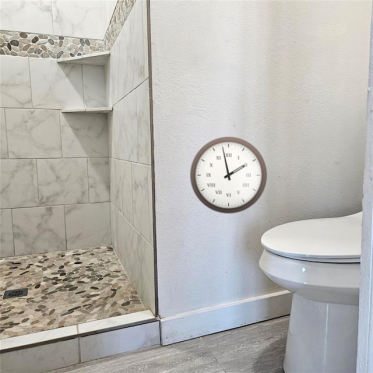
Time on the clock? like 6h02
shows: 1h58
